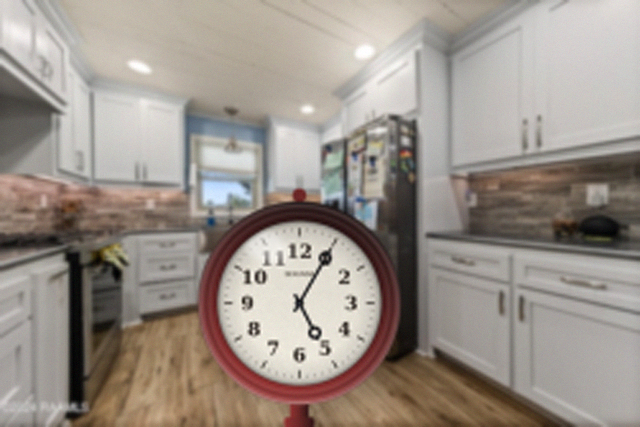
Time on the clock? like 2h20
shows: 5h05
